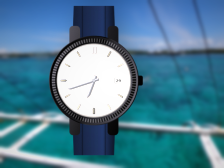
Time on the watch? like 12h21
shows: 6h42
